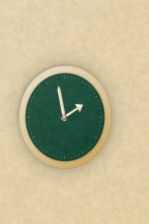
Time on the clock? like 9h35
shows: 1h58
